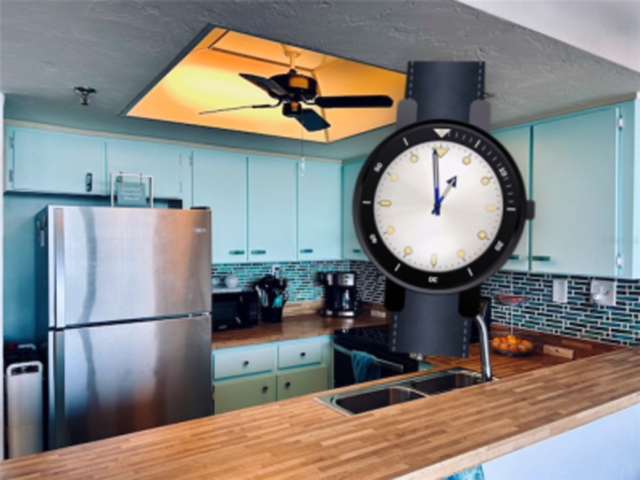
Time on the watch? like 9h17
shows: 12h59
